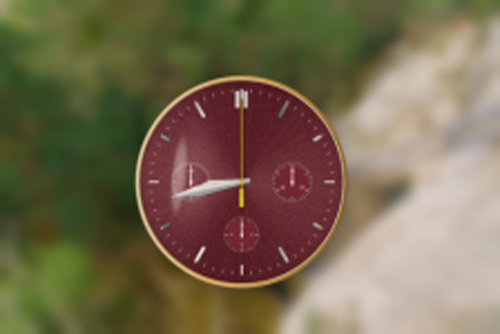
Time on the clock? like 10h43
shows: 8h43
